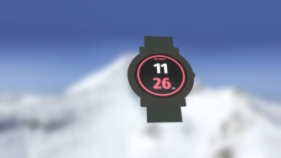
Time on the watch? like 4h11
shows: 11h26
